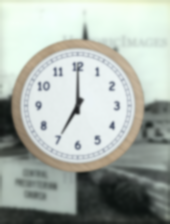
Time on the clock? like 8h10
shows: 7h00
